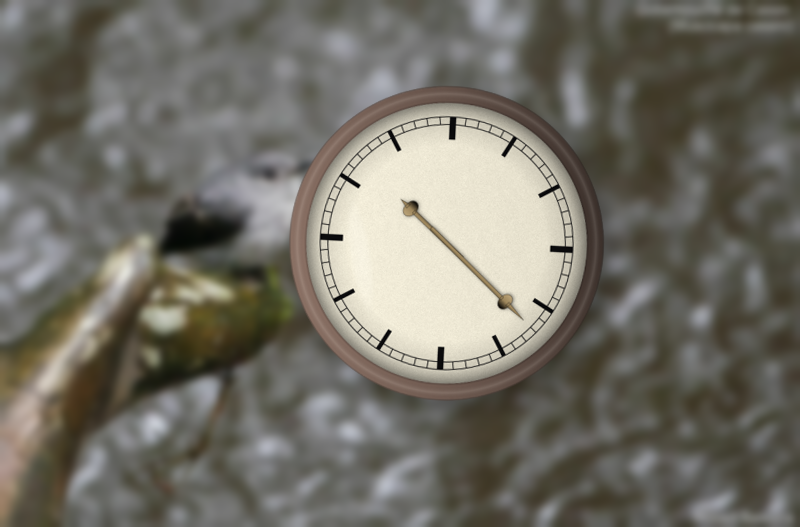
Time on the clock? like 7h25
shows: 10h22
